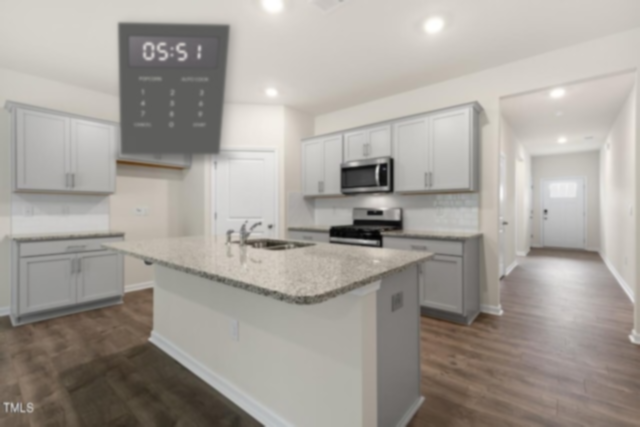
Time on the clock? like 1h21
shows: 5h51
